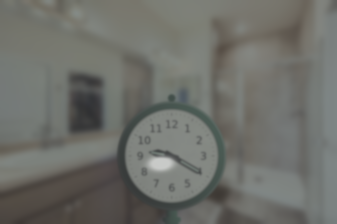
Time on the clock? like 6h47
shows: 9h20
